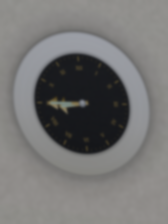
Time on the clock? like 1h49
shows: 8h45
